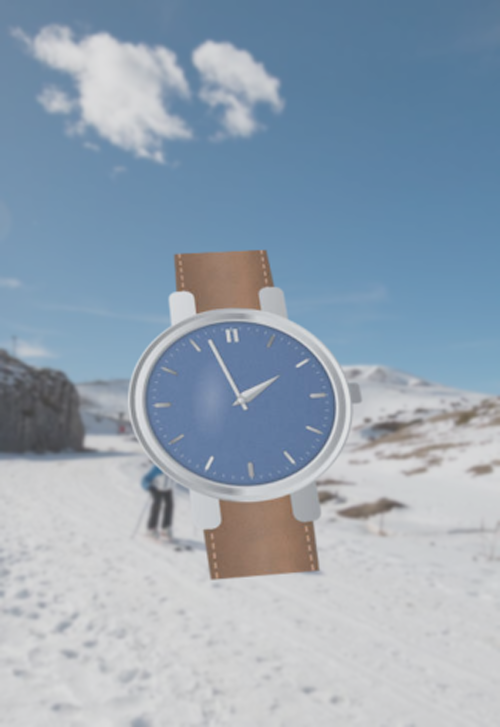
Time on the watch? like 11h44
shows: 1h57
